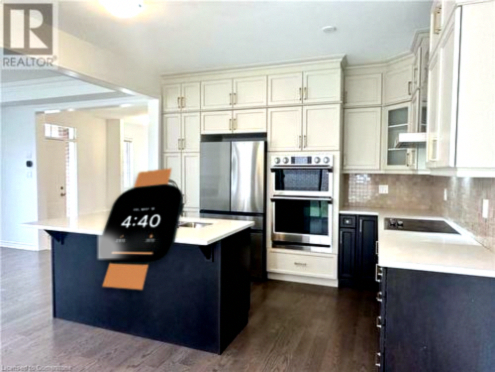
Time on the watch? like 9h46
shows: 4h40
